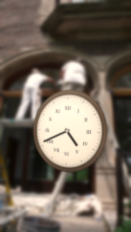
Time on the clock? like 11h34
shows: 4h41
